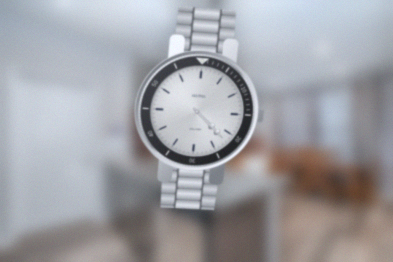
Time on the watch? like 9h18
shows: 4h22
